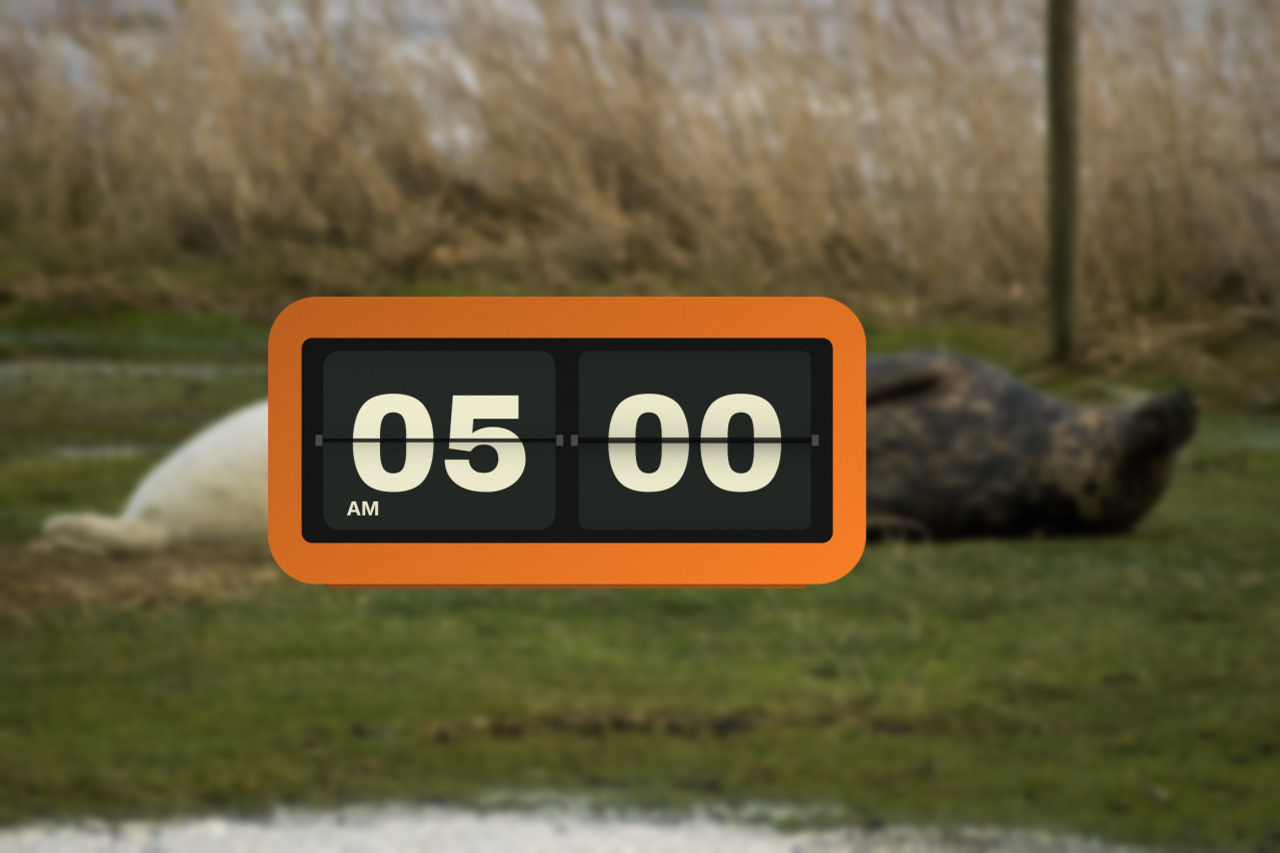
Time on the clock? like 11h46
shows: 5h00
